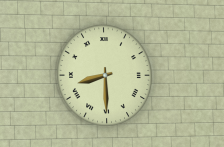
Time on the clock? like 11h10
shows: 8h30
